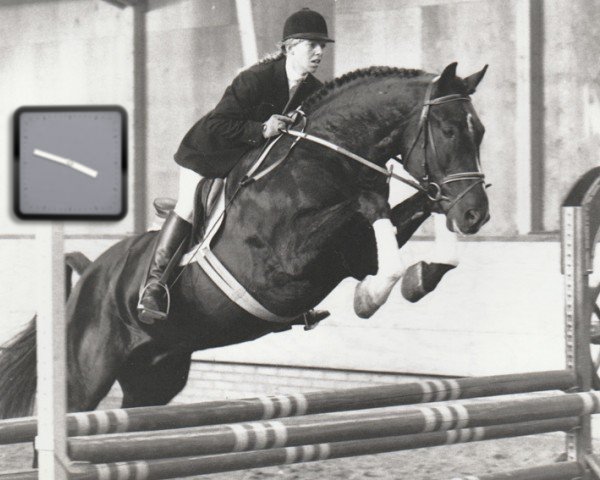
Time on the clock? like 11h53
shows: 3h48
